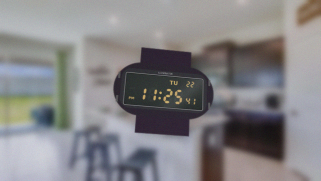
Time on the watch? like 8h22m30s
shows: 11h25m41s
